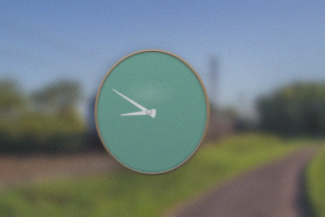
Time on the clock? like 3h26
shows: 8h50
